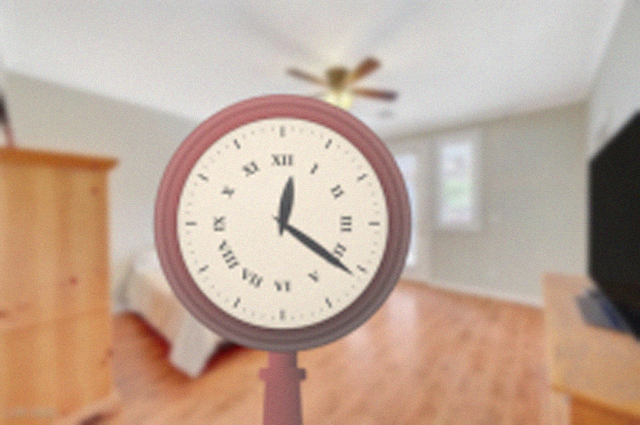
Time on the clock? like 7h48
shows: 12h21
